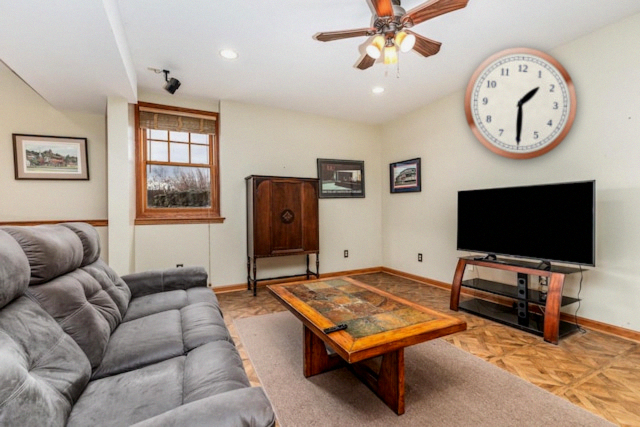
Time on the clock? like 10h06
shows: 1h30
